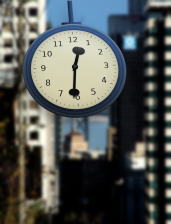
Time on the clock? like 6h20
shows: 12h31
